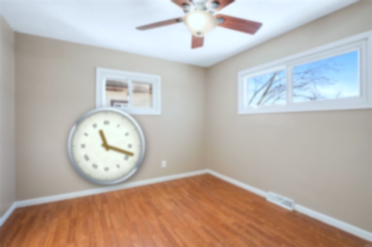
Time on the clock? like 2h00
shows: 11h18
